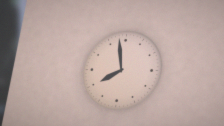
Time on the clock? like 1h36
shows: 7h58
